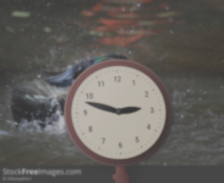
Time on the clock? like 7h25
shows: 2h48
